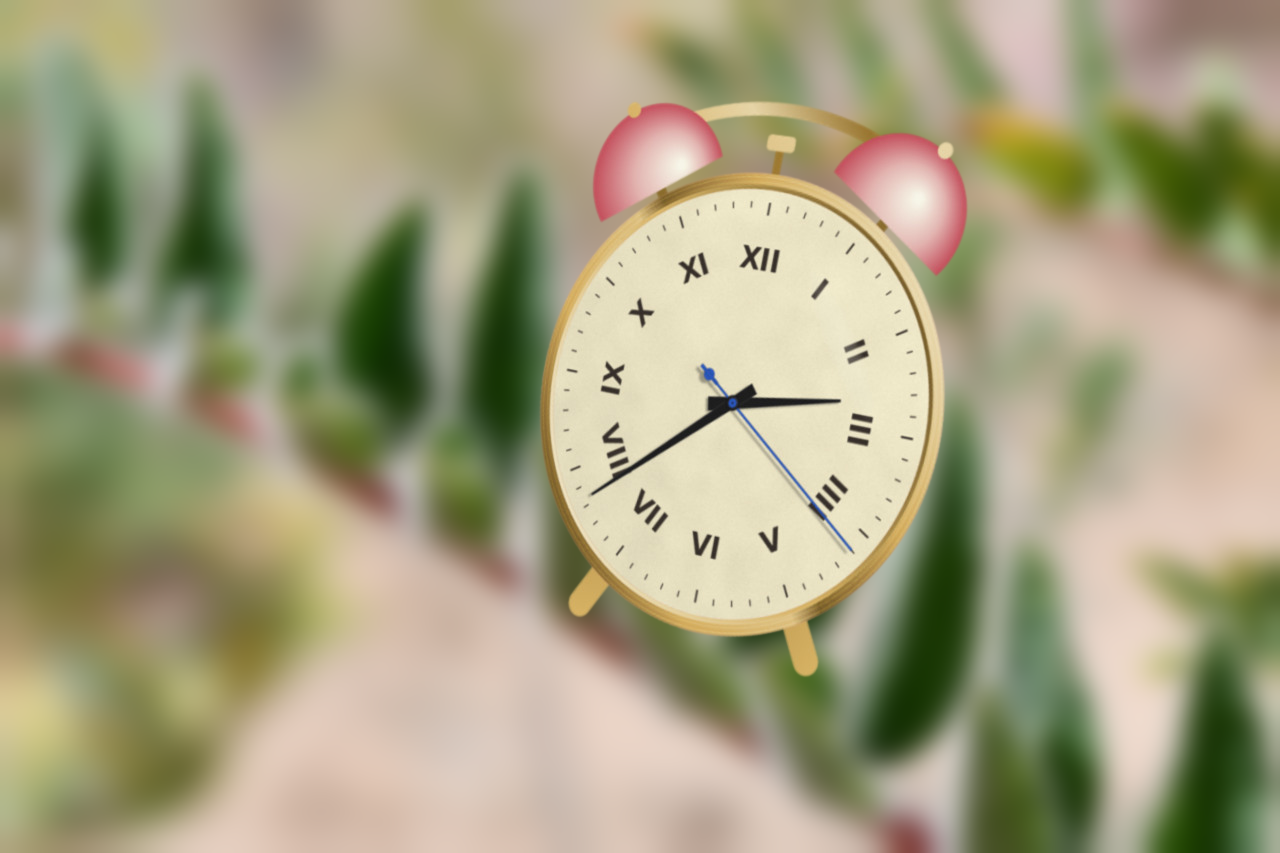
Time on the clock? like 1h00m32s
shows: 2h38m21s
